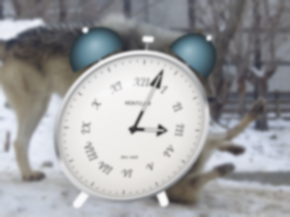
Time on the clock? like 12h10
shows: 3h03
